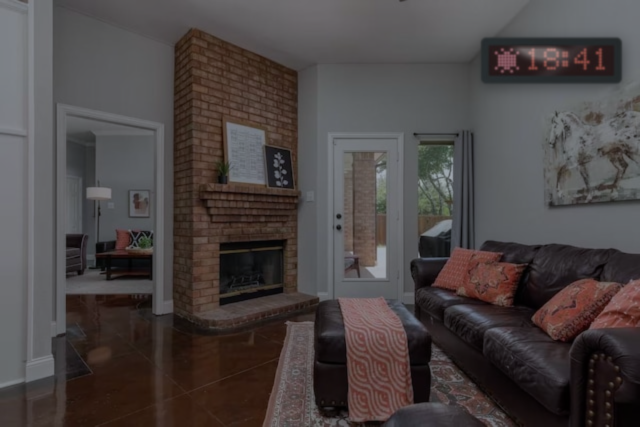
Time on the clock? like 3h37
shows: 18h41
